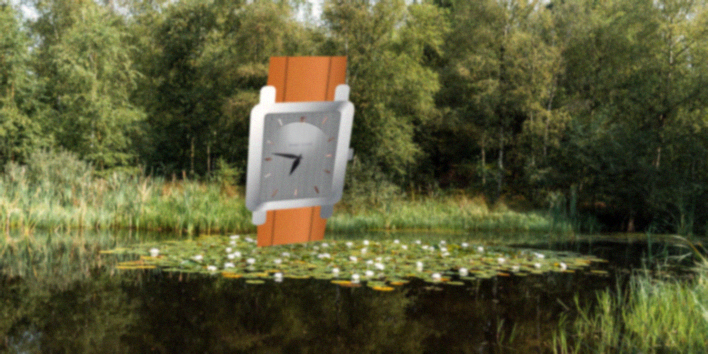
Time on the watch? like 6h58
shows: 6h47
